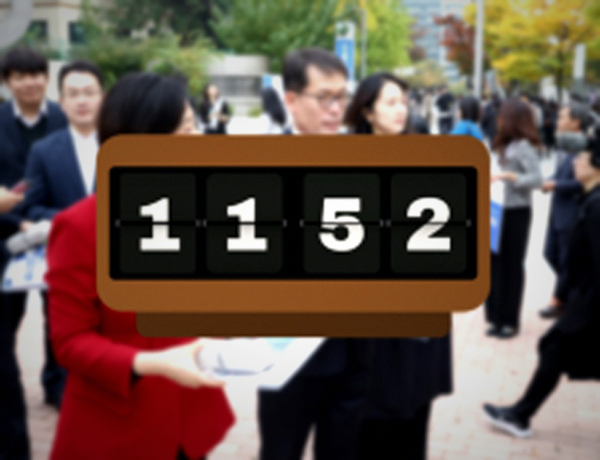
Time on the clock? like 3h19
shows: 11h52
